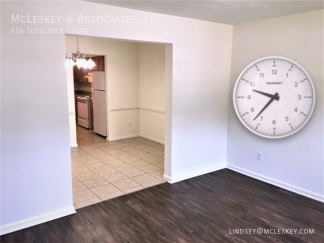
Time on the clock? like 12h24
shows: 9h37
